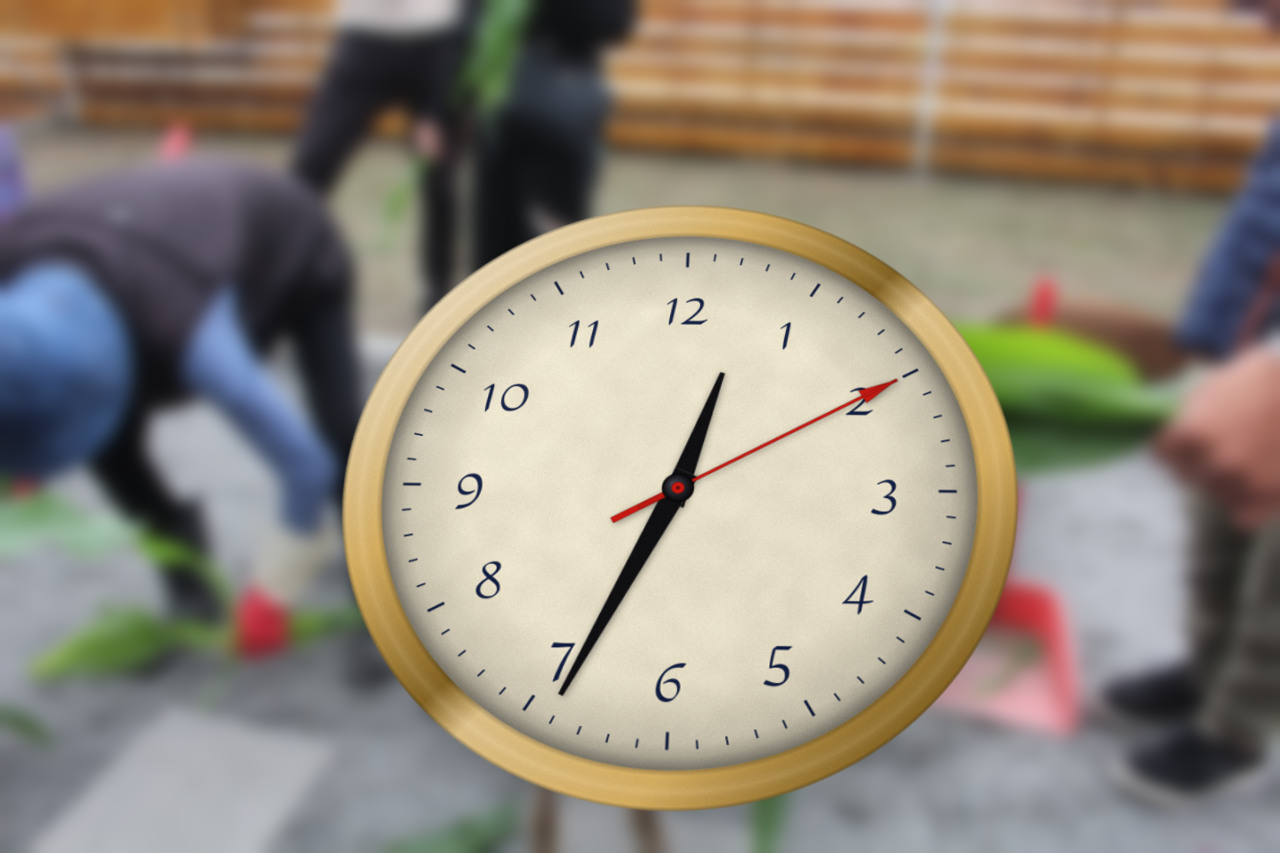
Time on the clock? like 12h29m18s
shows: 12h34m10s
